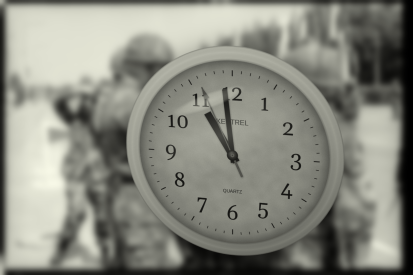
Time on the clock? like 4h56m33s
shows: 10h58m56s
